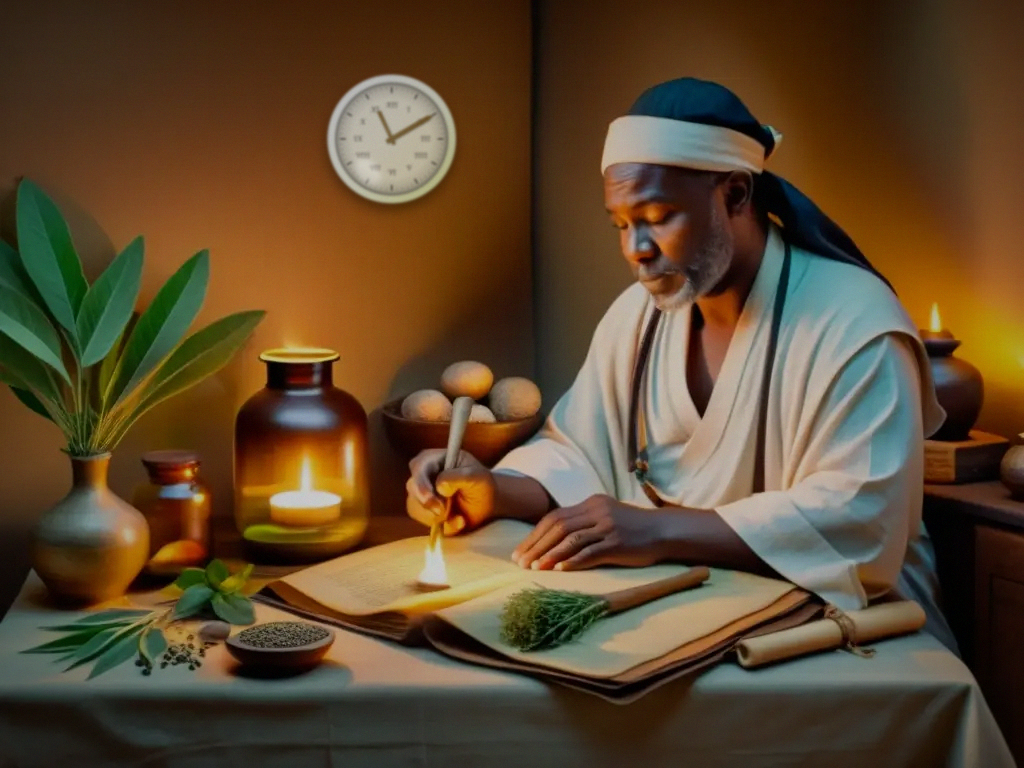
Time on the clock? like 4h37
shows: 11h10
